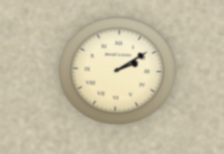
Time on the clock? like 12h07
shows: 2h09
